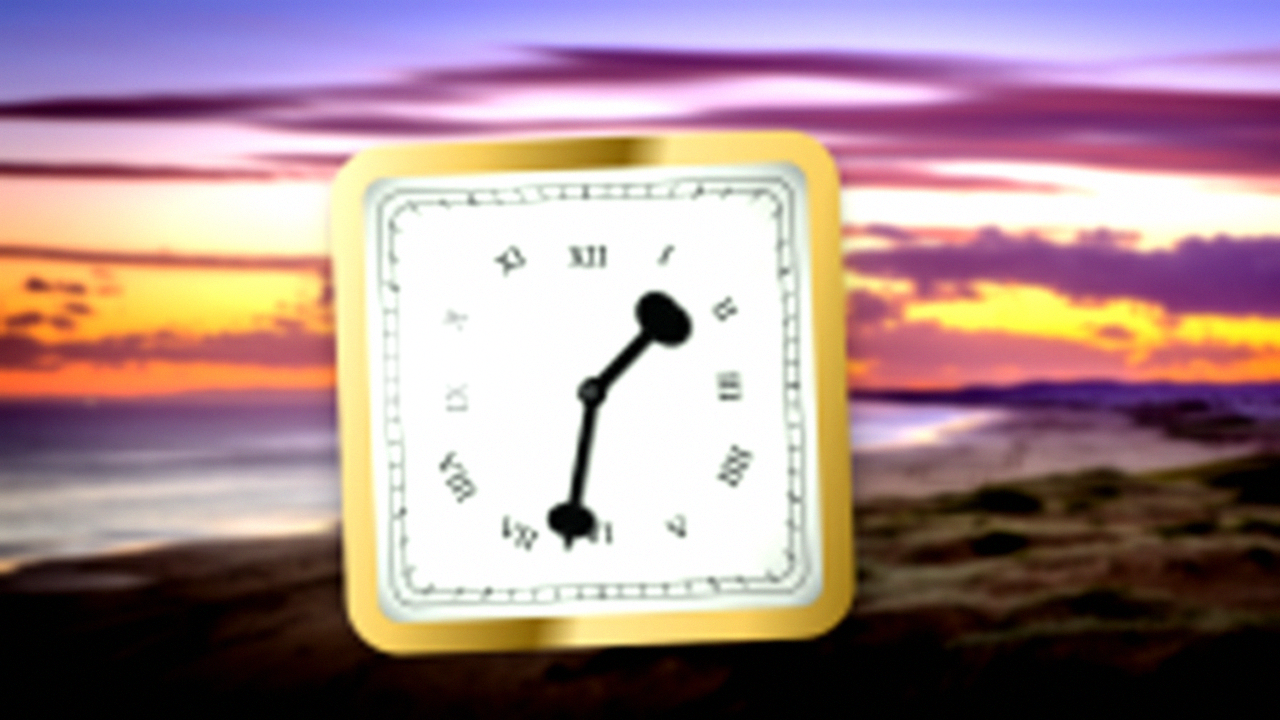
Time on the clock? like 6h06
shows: 1h32
